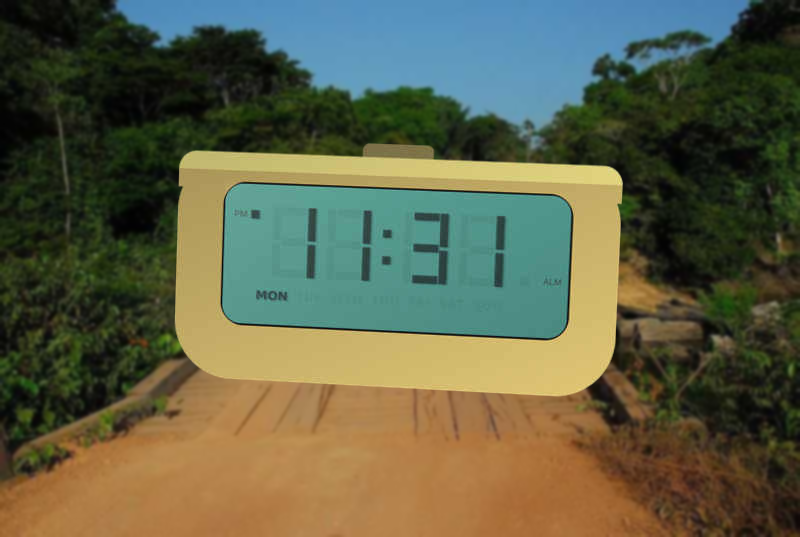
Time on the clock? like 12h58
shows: 11h31
